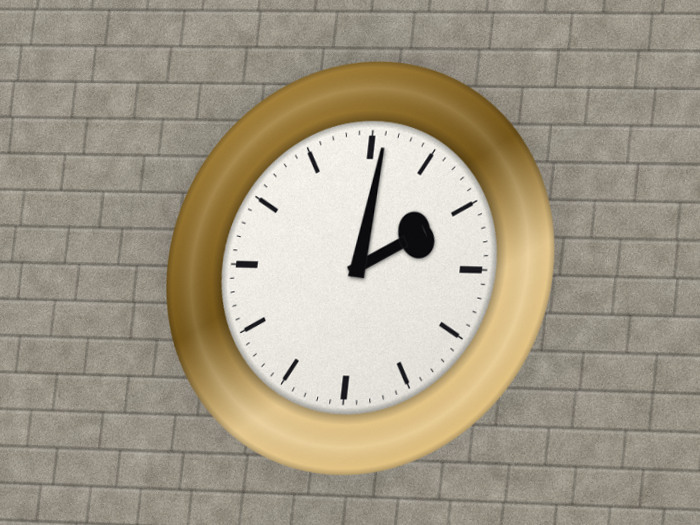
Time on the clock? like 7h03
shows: 2h01
